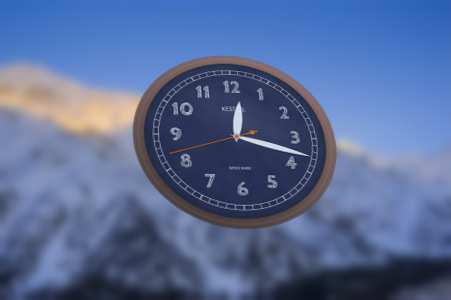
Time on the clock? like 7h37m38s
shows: 12h17m42s
